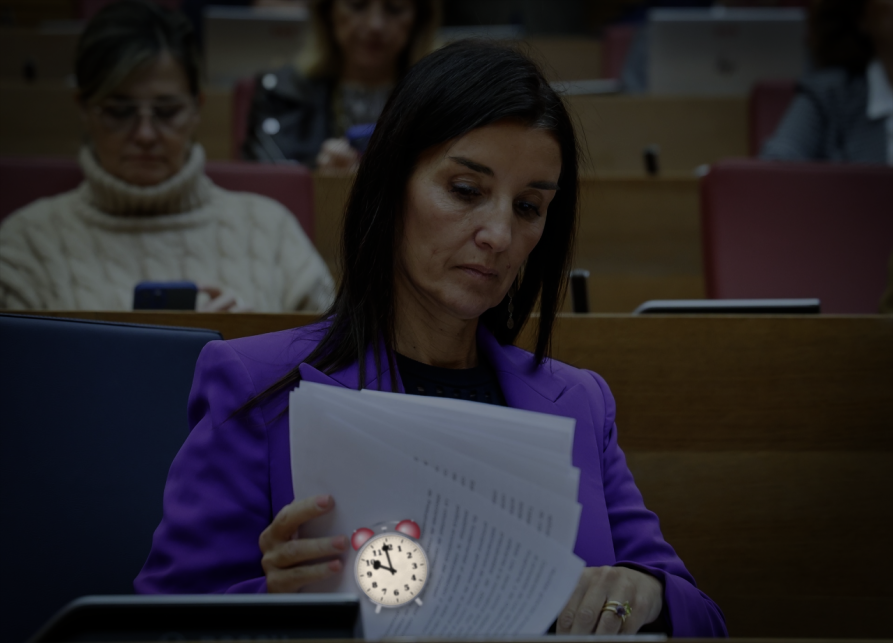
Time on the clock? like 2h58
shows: 9h59
